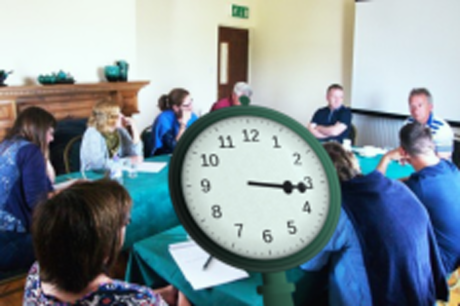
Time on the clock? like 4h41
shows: 3h16
